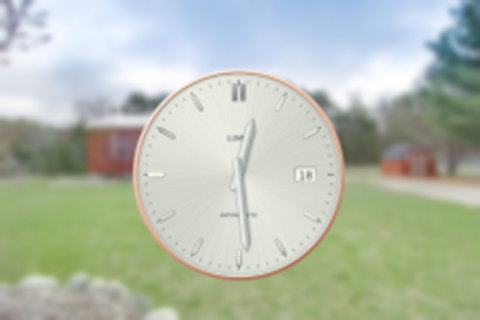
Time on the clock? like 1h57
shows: 12h29
